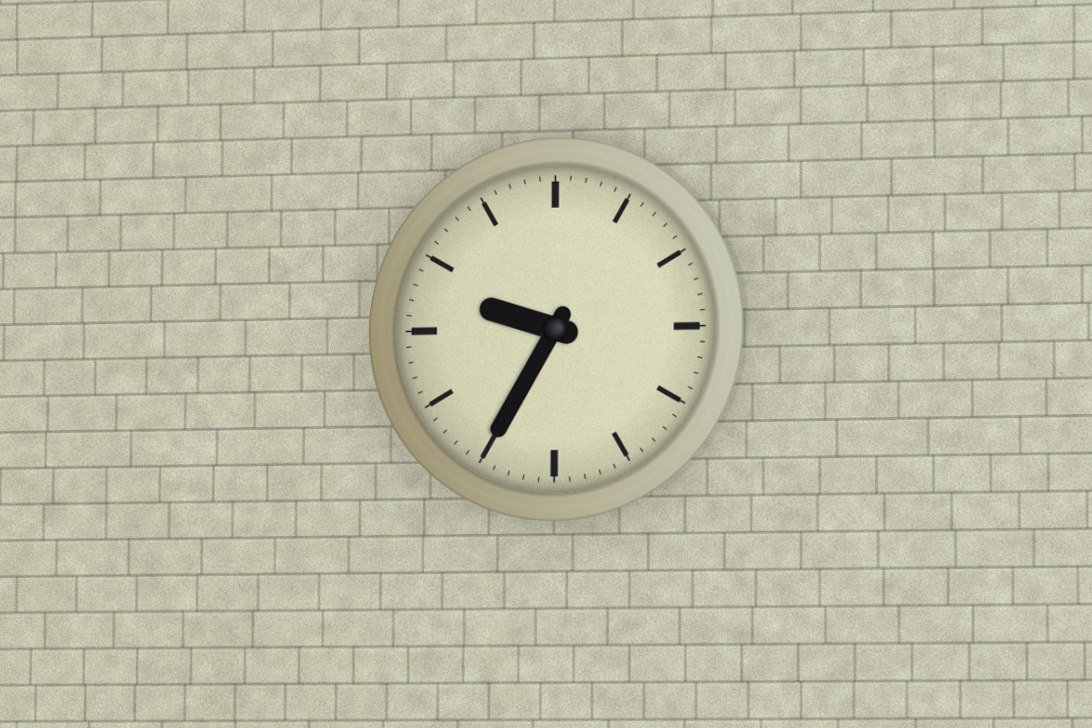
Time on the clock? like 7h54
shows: 9h35
